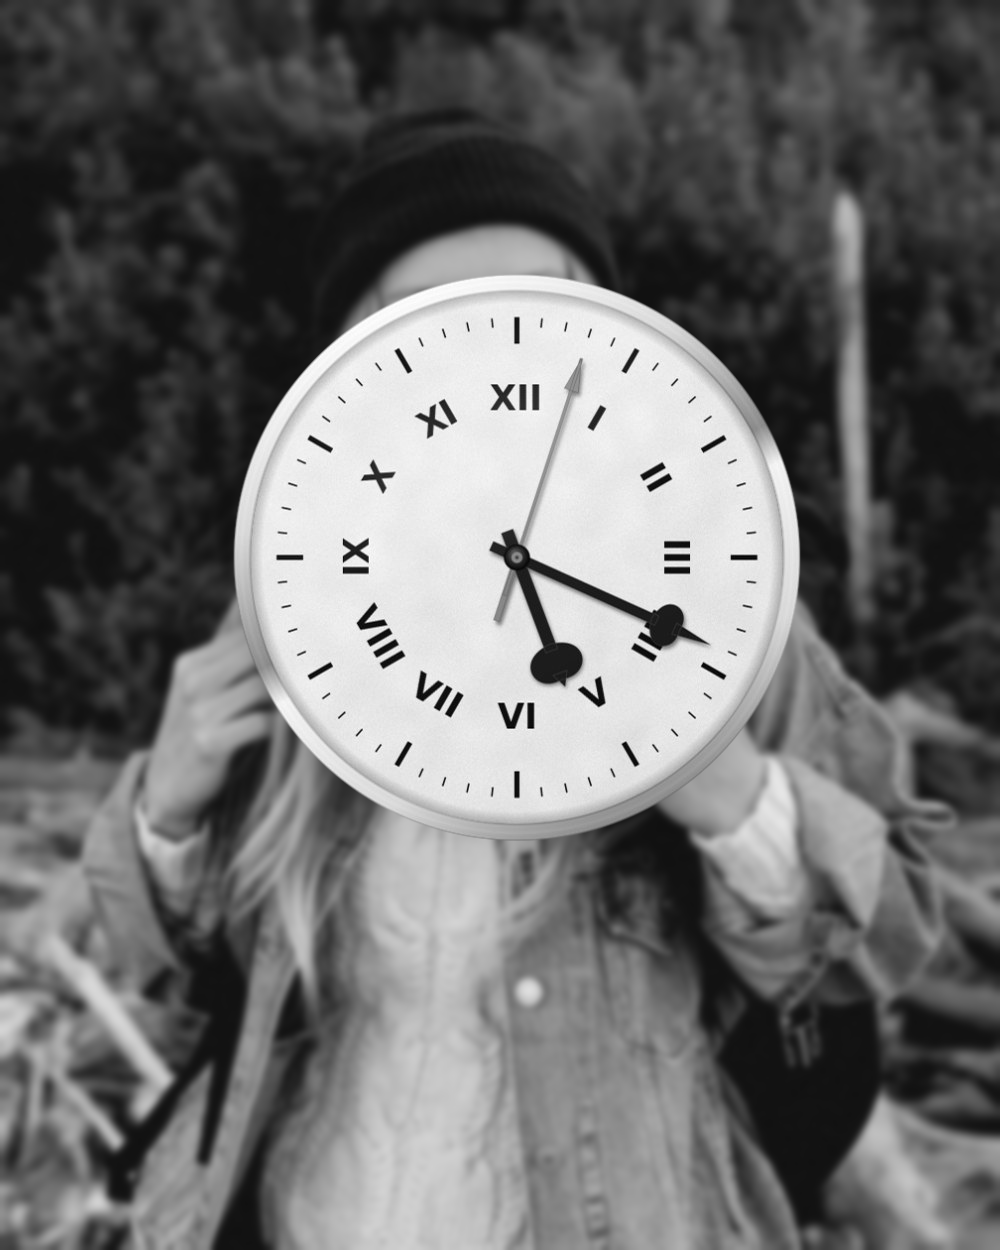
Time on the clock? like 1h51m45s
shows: 5h19m03s
